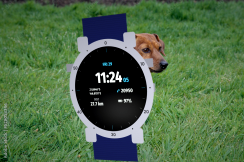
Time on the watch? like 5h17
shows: 11h24
